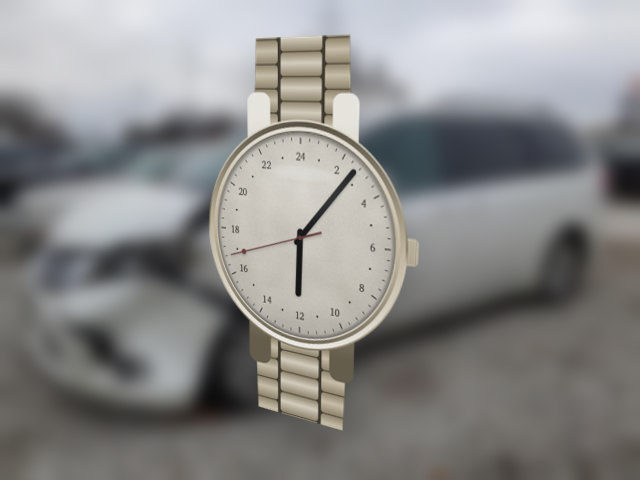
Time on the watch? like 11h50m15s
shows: 12h06m42s
